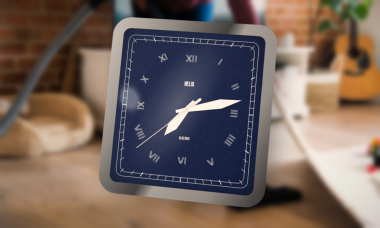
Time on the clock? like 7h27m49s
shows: 7h12m38s
